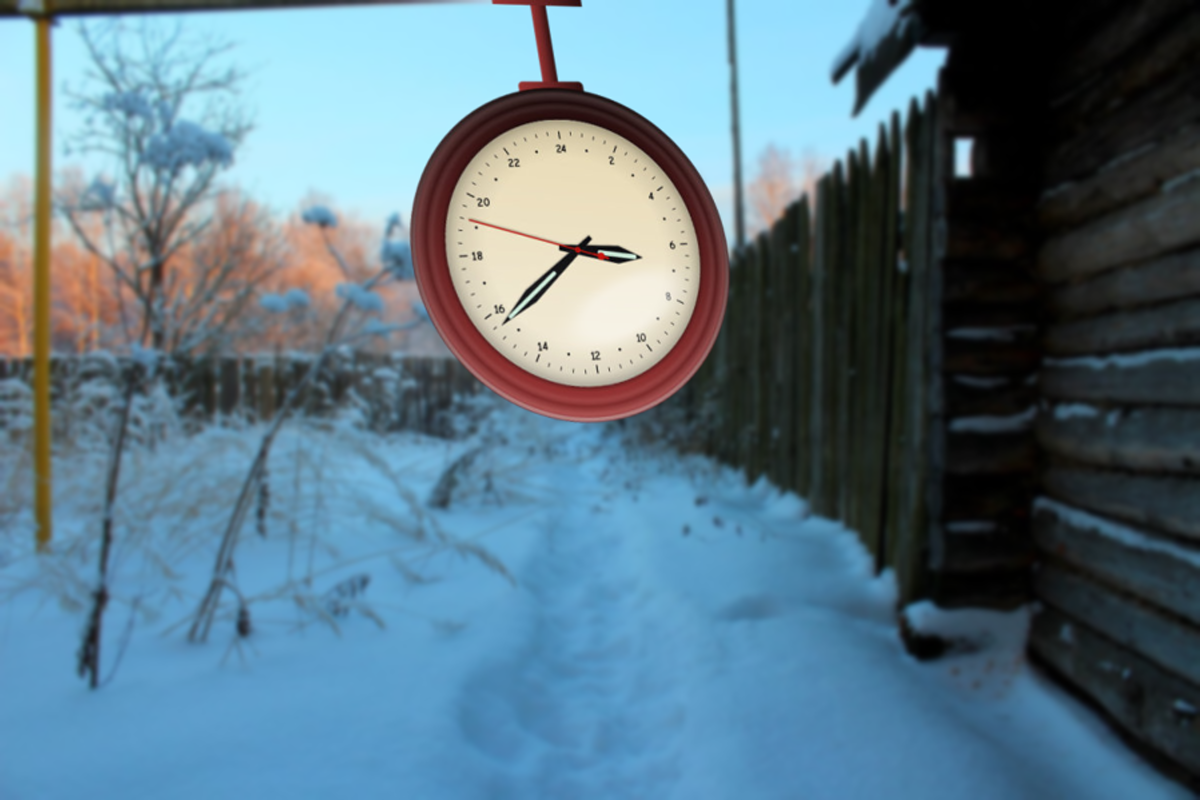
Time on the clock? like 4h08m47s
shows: 6h38m48s
